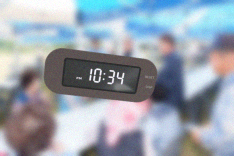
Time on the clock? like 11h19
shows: 10h34
